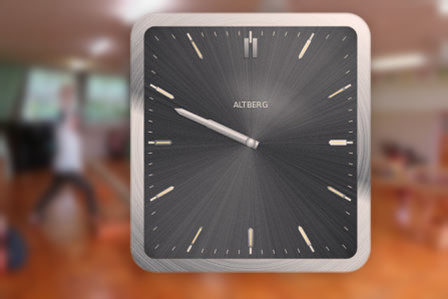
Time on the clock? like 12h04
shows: 9h49
